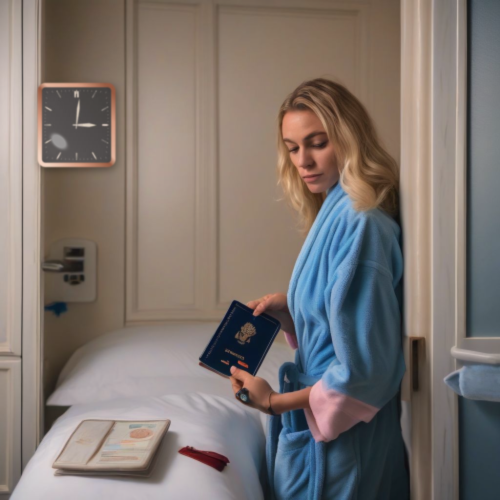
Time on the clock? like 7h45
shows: 3h01
